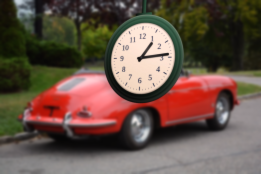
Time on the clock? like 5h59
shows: 1h14
